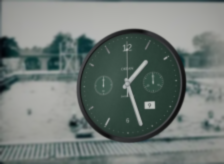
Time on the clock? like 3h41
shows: 1h27
